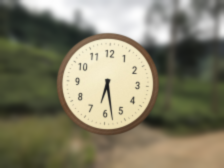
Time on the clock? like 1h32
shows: 6h28
